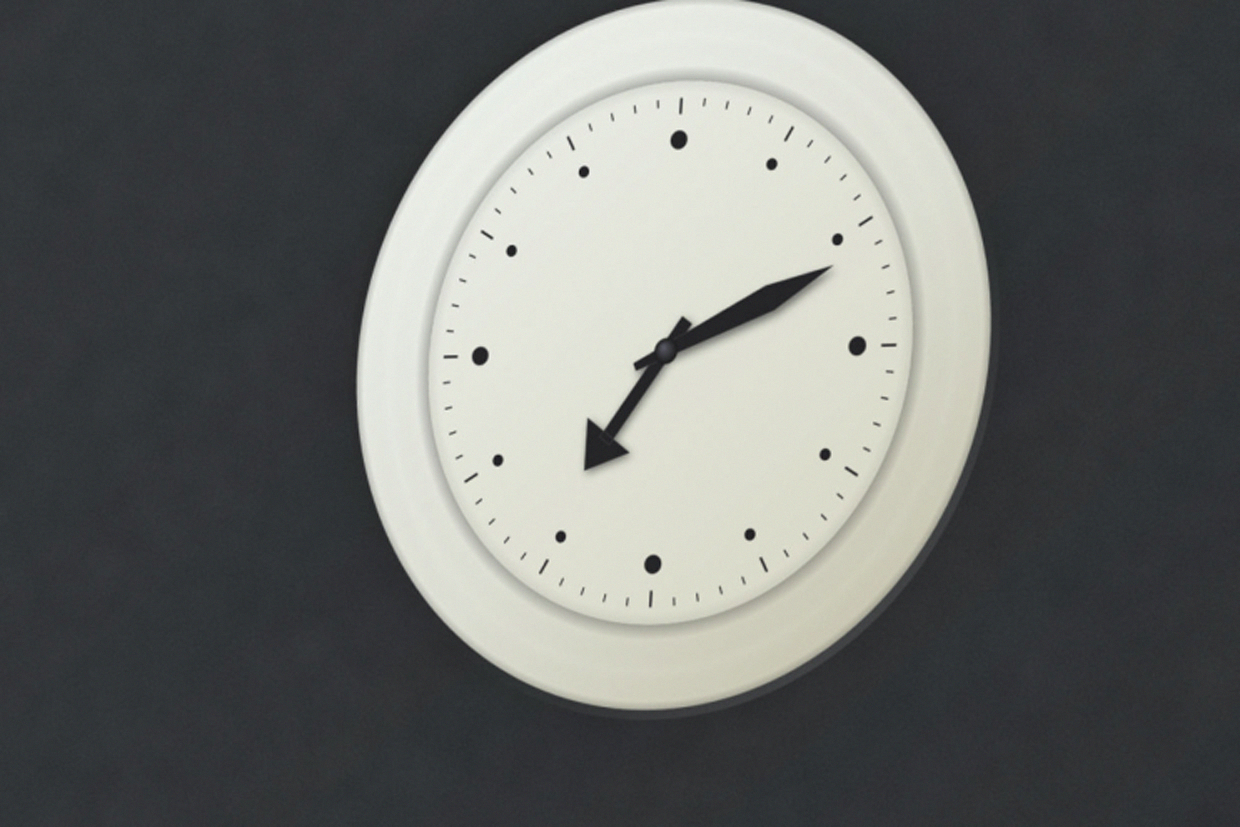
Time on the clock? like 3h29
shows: 7h11
